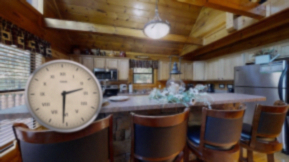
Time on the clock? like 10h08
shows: 2h31
